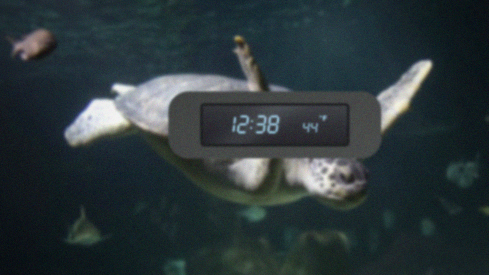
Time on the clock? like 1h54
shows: 12h38
